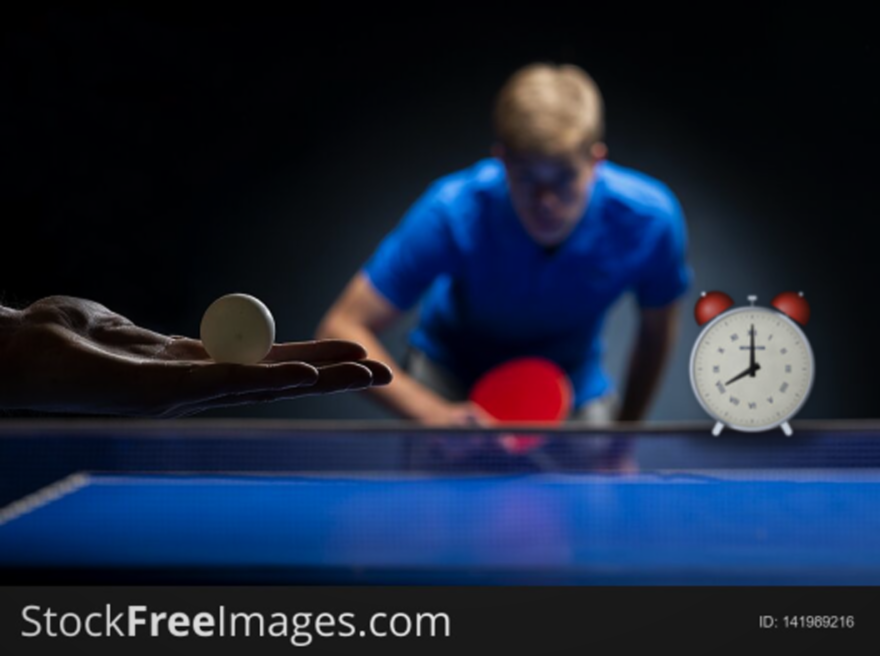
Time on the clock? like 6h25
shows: 8h00
